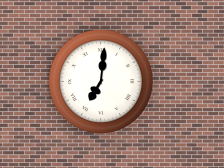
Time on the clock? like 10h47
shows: 7h01
